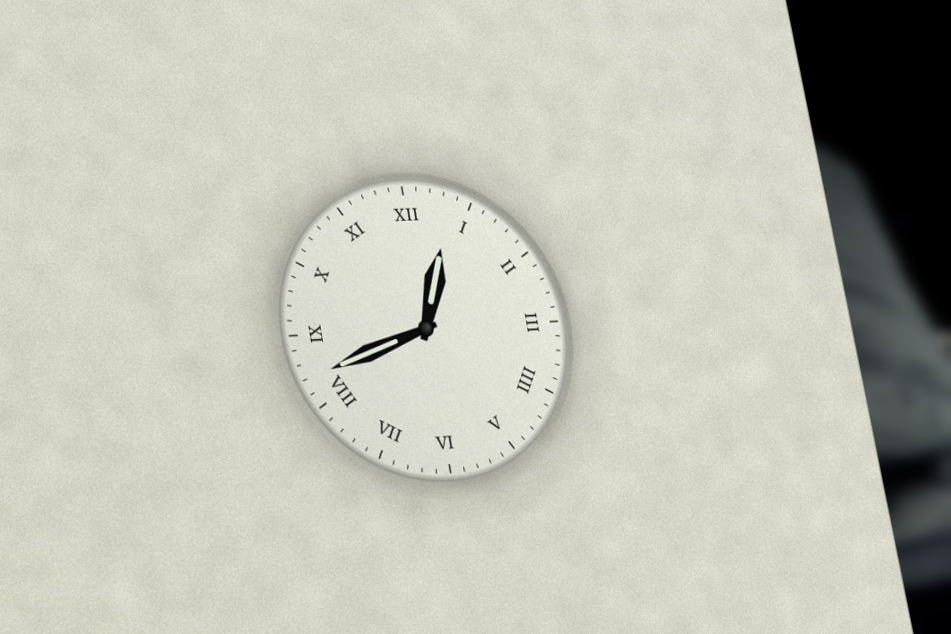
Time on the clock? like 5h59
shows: 12h42
